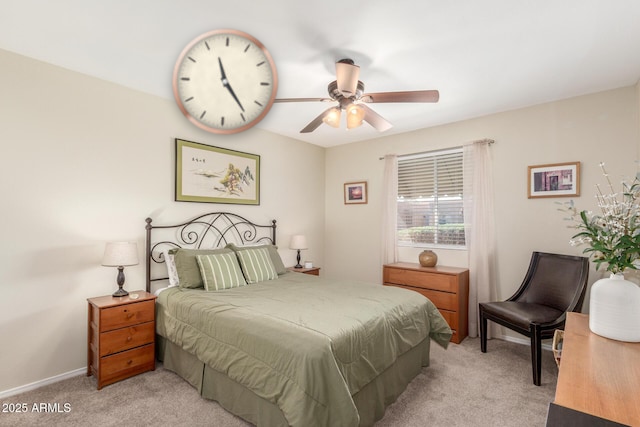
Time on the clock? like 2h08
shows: 11h24
